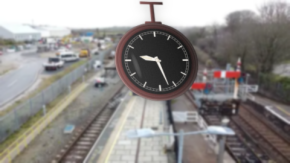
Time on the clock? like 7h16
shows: 9h27
